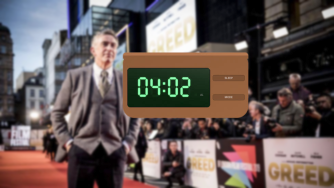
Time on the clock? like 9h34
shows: 4h02
